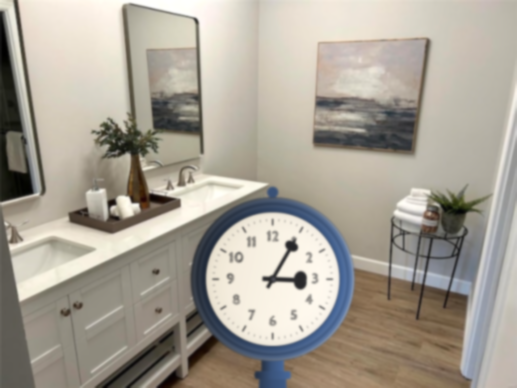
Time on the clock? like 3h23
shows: 3h05
